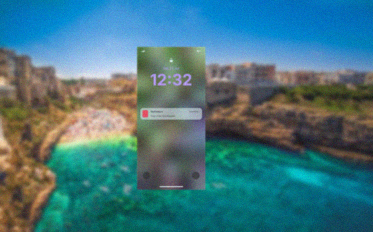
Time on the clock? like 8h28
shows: 12h32
